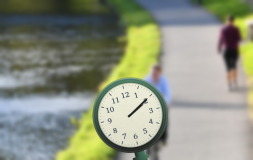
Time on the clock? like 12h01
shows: 2h10
